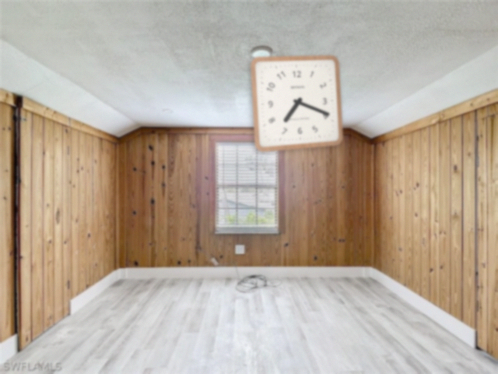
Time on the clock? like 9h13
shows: 7h19
